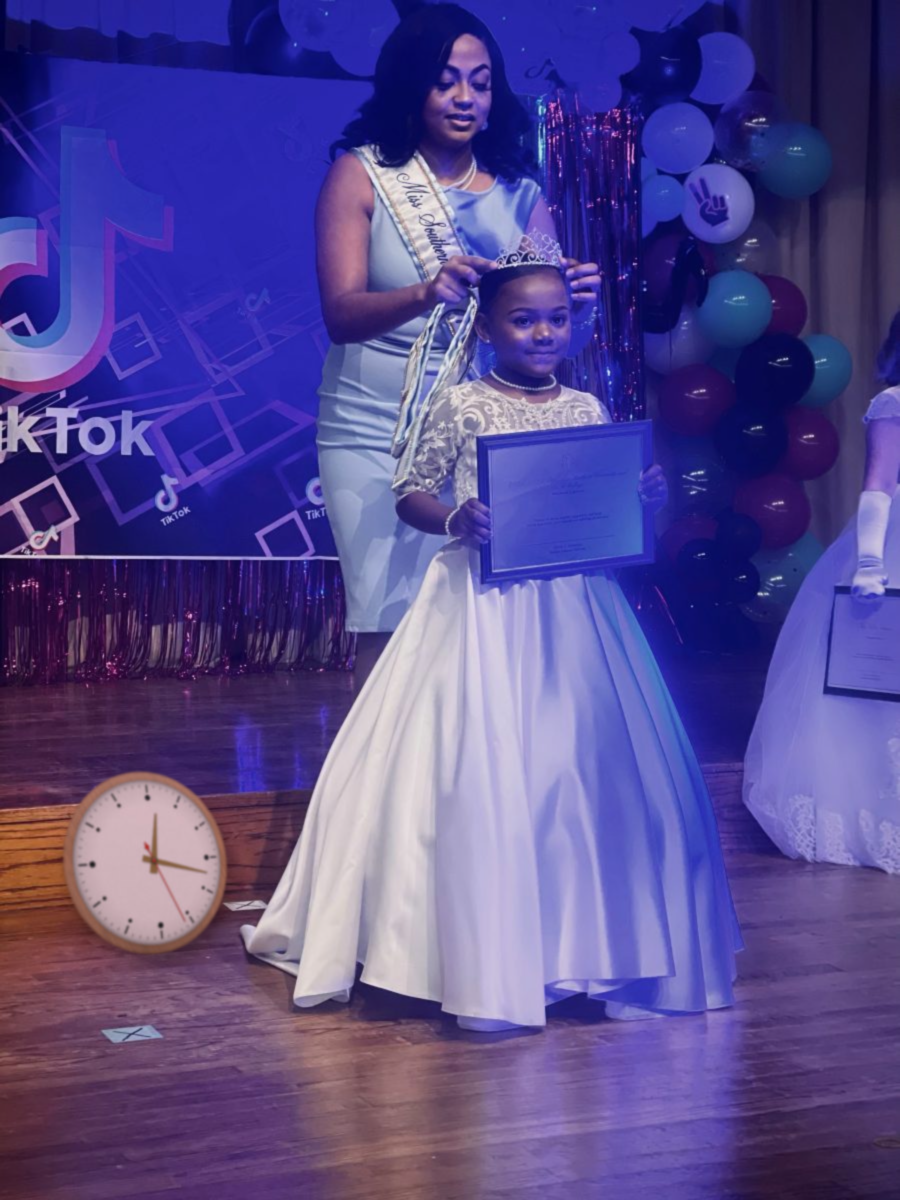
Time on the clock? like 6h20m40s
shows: 12h17m26s
